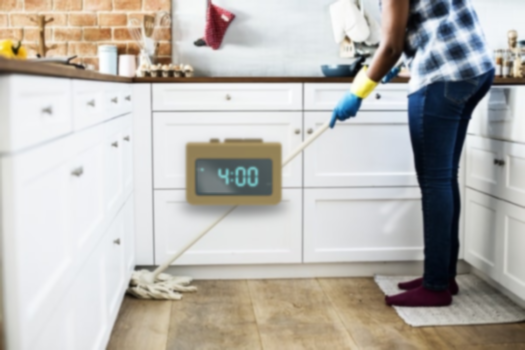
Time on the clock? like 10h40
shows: 4h00
